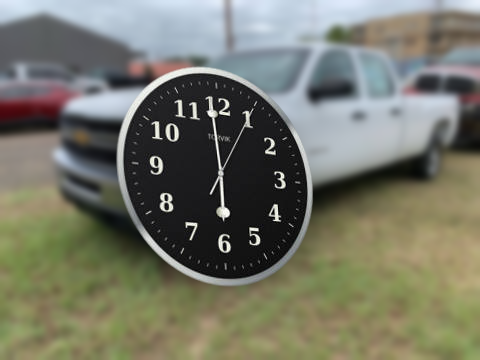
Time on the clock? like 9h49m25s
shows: 5h59m05s
